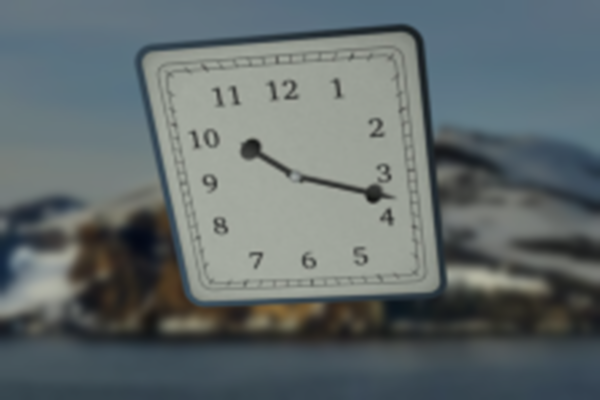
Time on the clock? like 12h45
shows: 10h18
